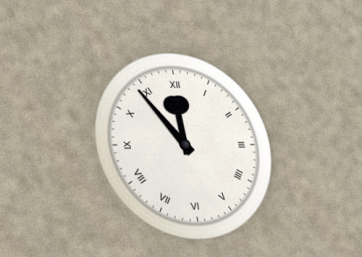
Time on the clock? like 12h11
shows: 11h54
